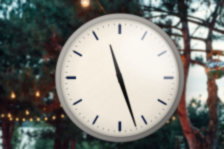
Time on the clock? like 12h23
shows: 11h27
